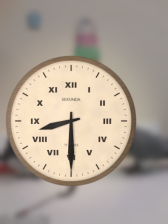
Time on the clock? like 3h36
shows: 8h30
